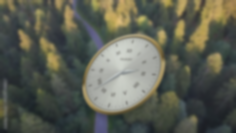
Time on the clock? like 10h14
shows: 2h38
